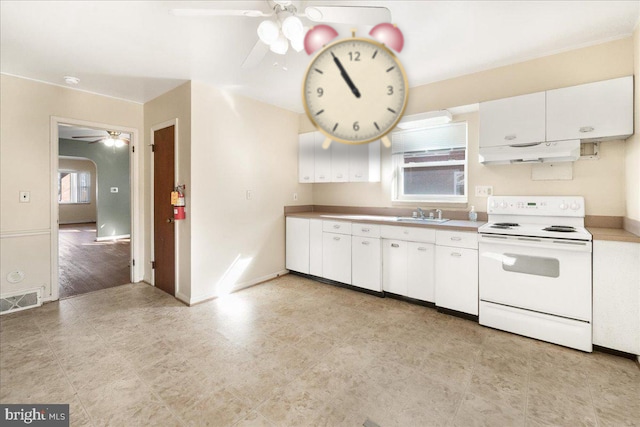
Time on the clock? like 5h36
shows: 10h55
